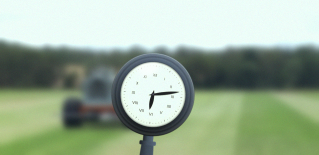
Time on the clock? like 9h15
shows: 6h13
